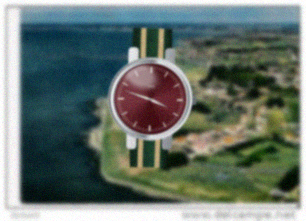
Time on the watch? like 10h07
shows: 3h48
